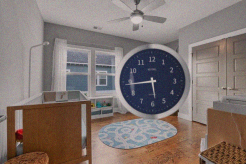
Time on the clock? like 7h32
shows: 5h44
